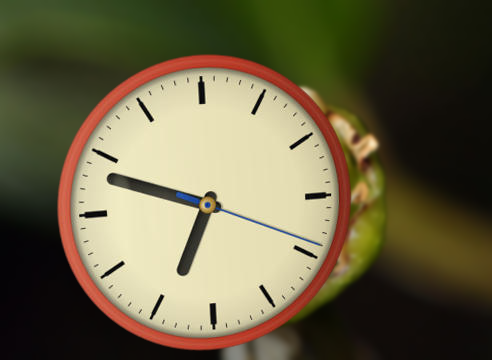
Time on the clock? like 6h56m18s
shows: 6h48m19s
